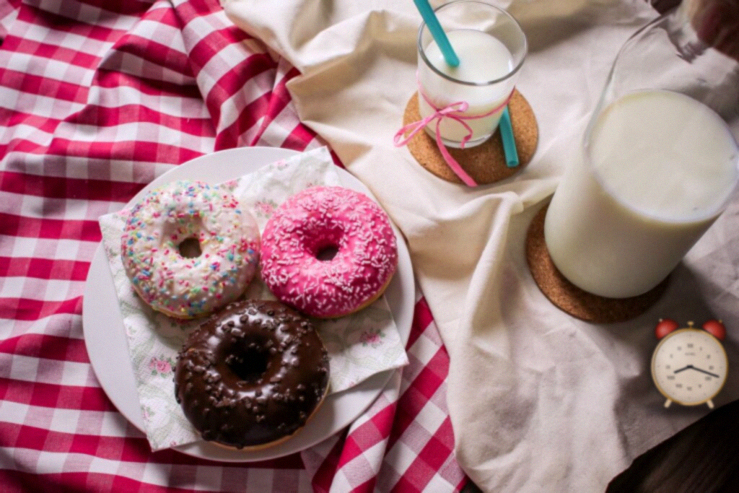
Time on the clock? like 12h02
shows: 8h18
